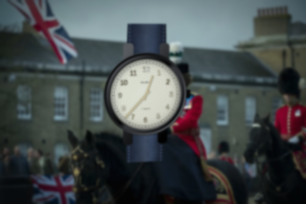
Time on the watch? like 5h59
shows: 12h37
